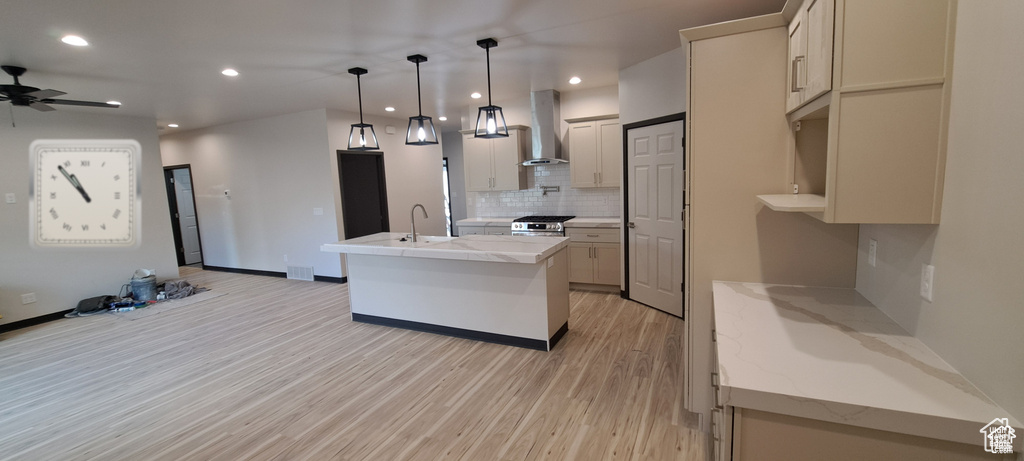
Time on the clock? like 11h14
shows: 10h53
